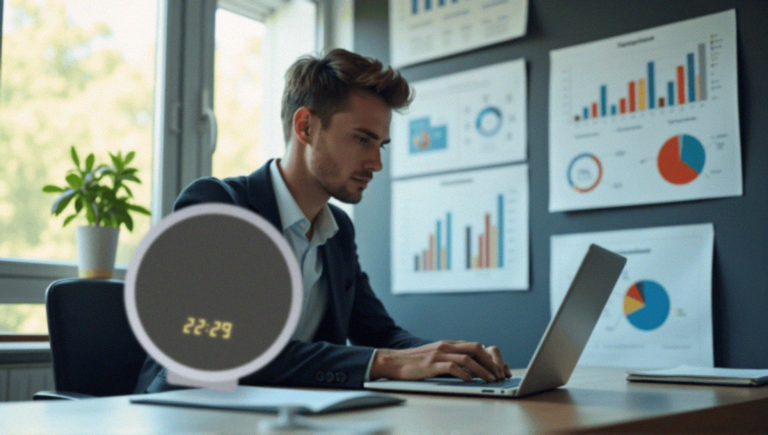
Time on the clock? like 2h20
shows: 22h29
